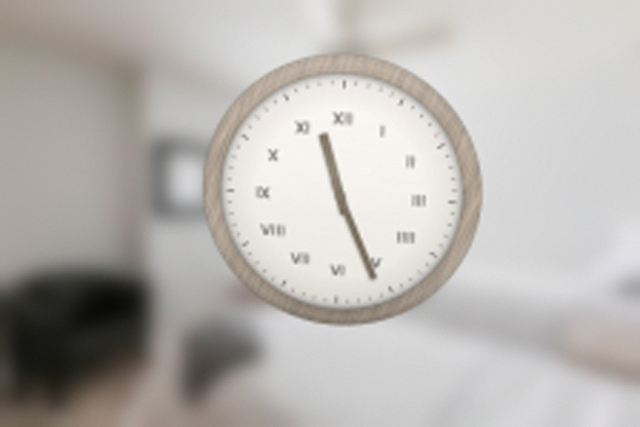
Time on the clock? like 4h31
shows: 11h26
